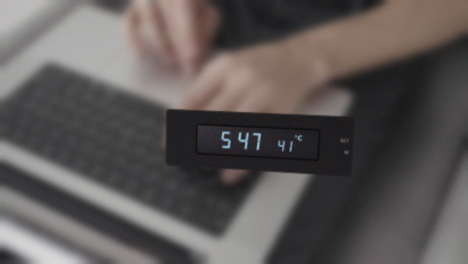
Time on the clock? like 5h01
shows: 5h47
